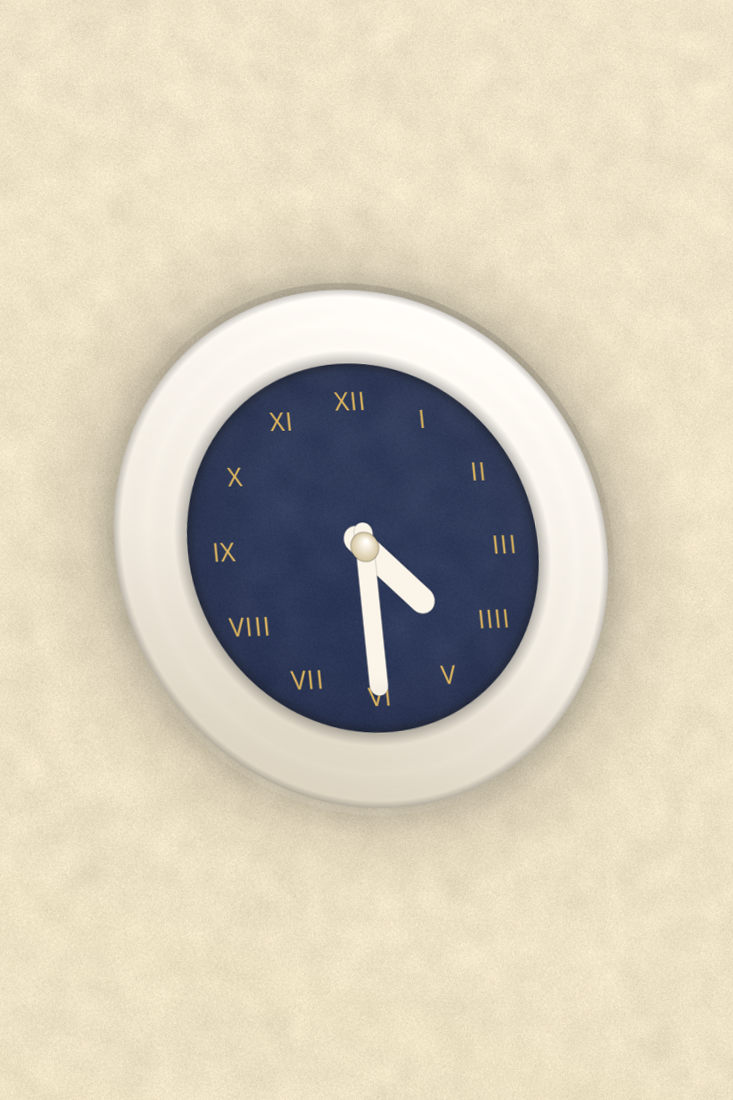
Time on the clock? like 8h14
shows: 4h30
